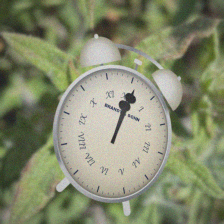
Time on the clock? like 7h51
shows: 12h01
